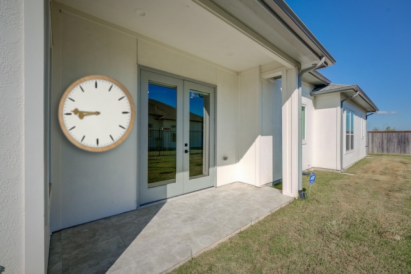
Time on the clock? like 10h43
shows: 8h46
